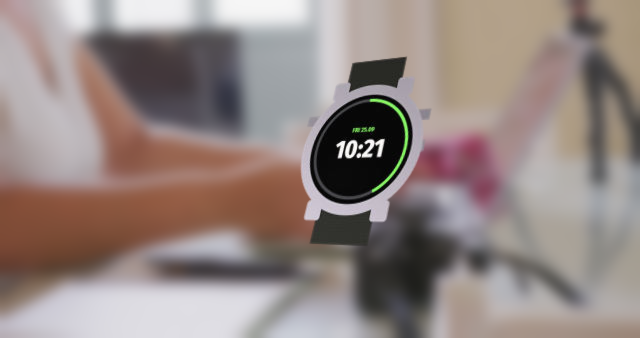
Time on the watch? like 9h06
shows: 10h21
